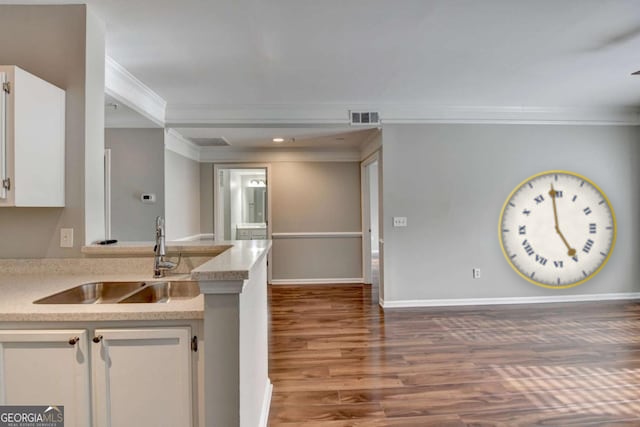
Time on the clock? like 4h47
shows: 4h59
